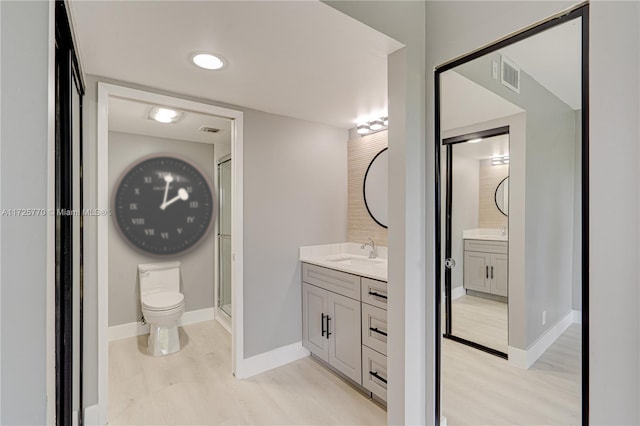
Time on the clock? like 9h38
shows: 2h02
